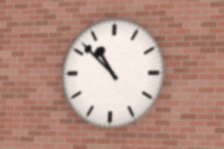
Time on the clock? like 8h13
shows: 10h52
